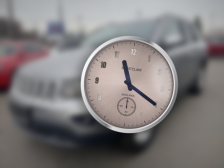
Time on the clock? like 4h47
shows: 11h20
